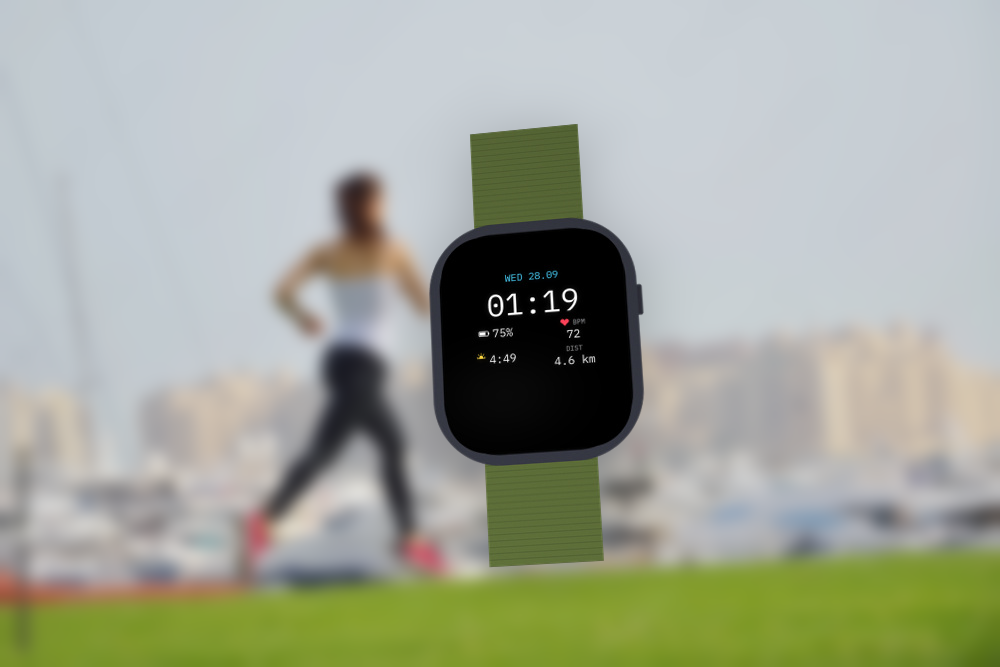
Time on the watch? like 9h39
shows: 1h19
